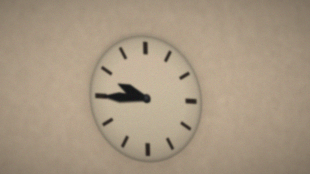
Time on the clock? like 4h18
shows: 9h45
